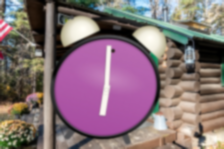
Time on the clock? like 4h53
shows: 5h59
